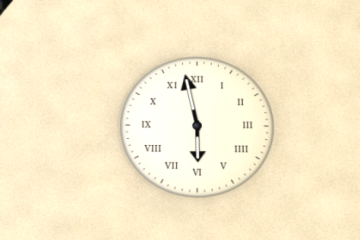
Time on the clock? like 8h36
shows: 5h58
